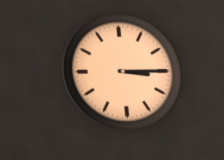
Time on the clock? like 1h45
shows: 3h15
